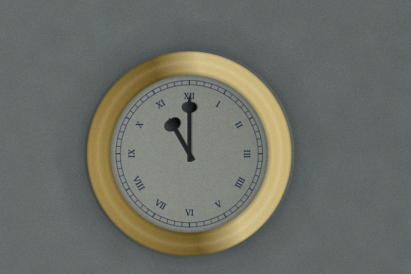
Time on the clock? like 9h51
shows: 11h00
